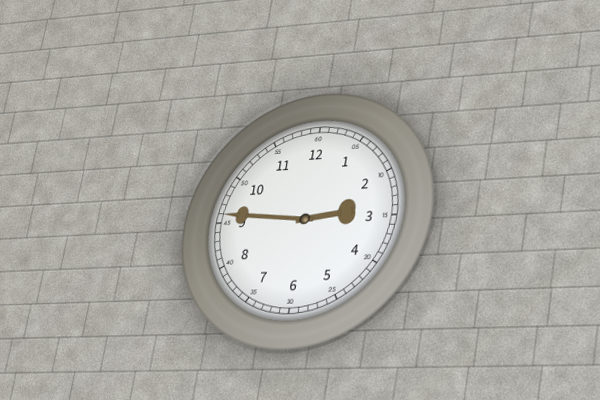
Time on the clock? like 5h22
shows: 2h46
